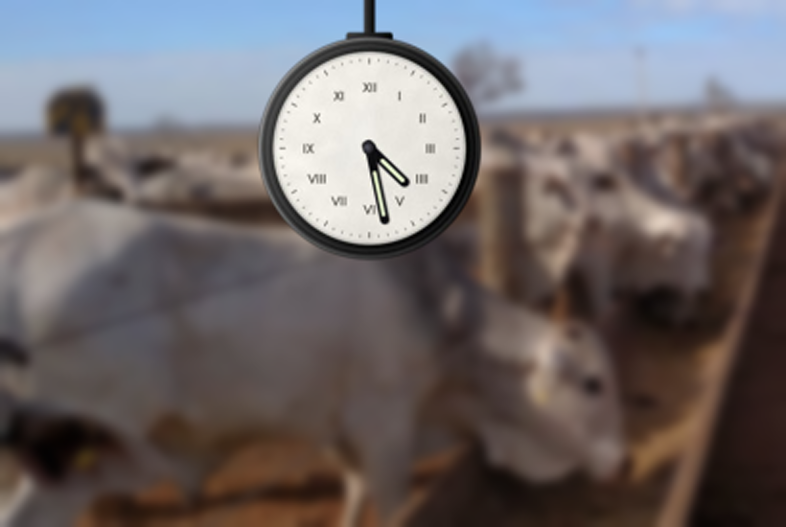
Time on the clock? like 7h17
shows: 4h28
